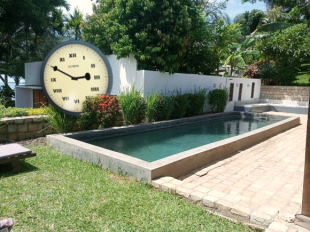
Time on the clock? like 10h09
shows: 2h50
